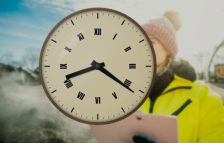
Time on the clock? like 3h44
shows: 8h21
